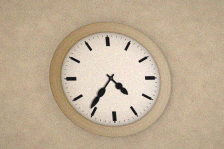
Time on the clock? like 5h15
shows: 4h36
